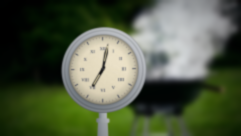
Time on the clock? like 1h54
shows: 7h02
